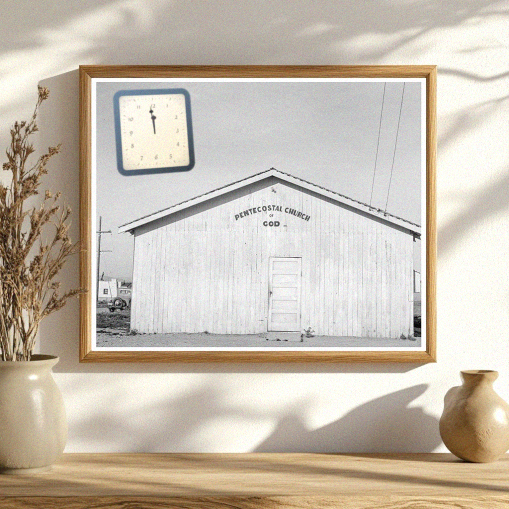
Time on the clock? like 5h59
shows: 11h59
